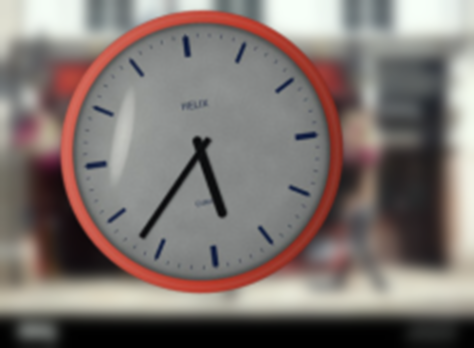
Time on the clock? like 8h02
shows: 5h37
